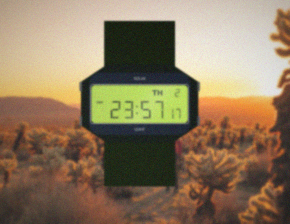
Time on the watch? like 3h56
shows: 23h57
